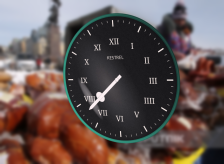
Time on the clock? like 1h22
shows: 7h38
